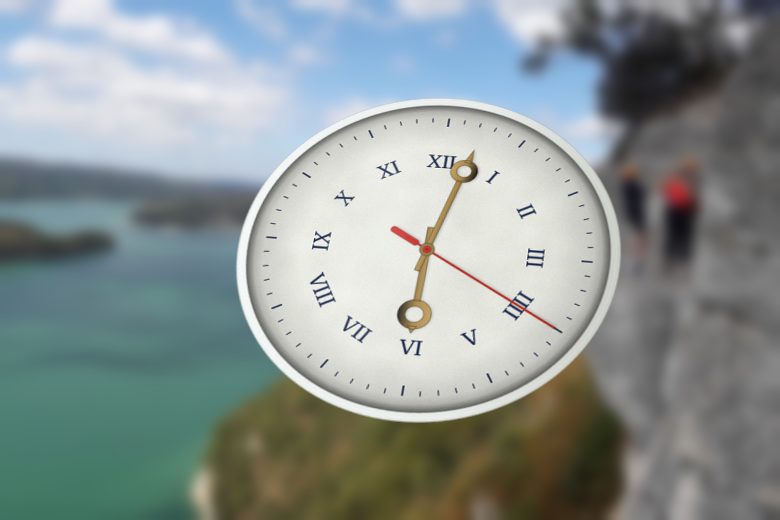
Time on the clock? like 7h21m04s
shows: 6h02m20s
